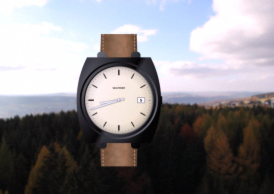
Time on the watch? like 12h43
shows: 8h42
